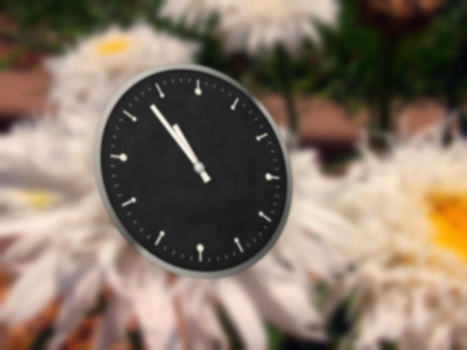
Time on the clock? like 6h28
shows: 10h53
